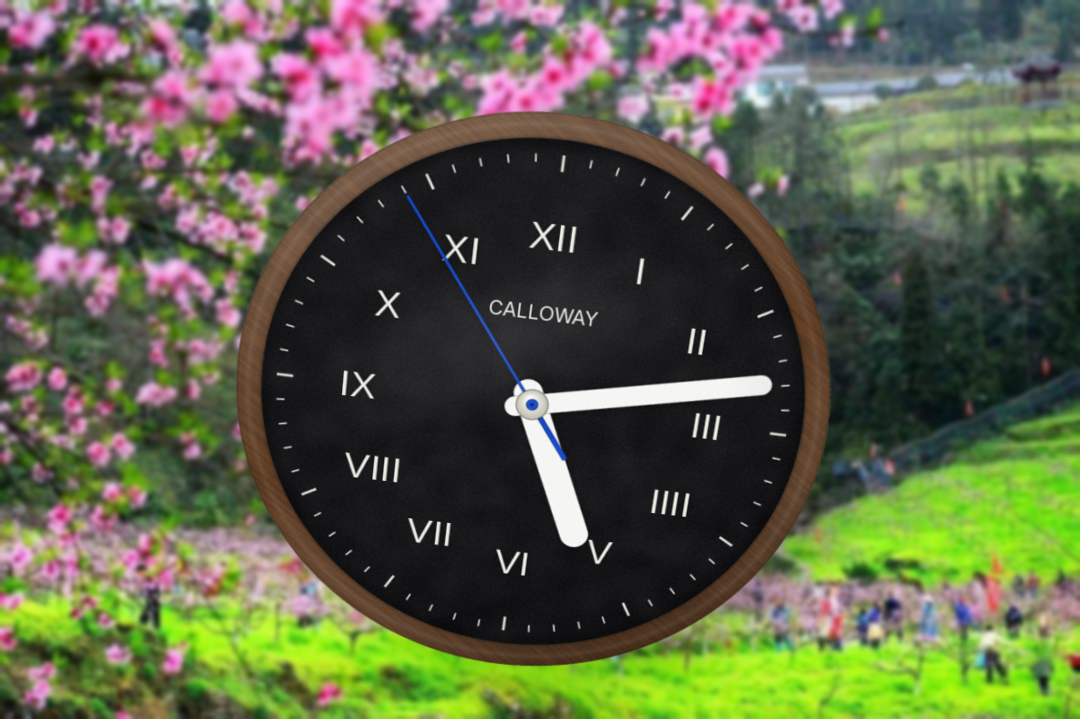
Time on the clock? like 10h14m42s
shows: 5h12m54s
